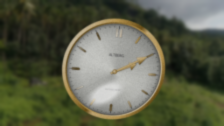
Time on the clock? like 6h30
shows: 2h10
